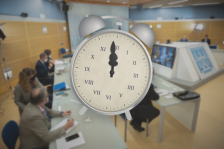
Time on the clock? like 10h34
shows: 11h59
